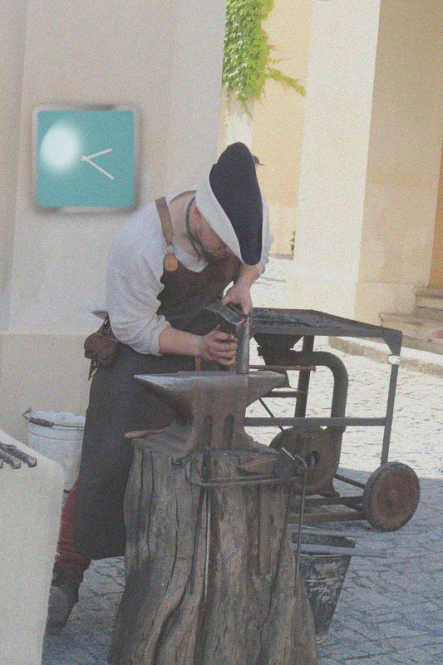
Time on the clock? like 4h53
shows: 2h21
